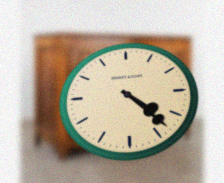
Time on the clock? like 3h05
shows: 4h23
